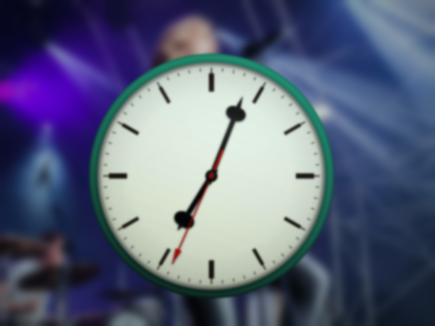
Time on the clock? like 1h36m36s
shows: 7h03m34s
